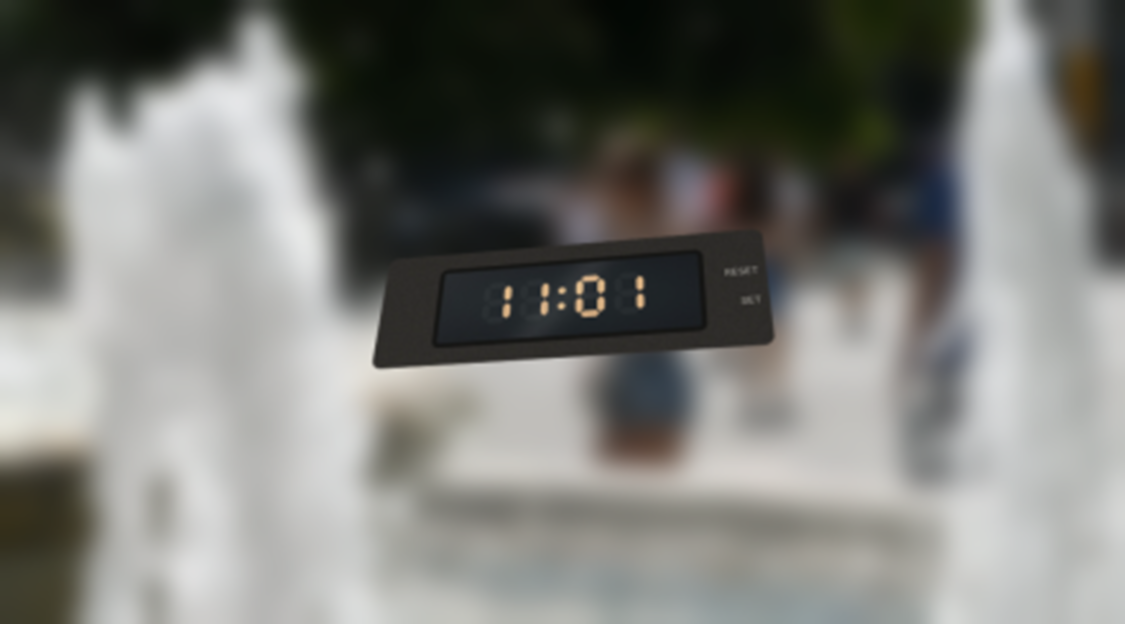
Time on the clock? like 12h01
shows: 11h01
